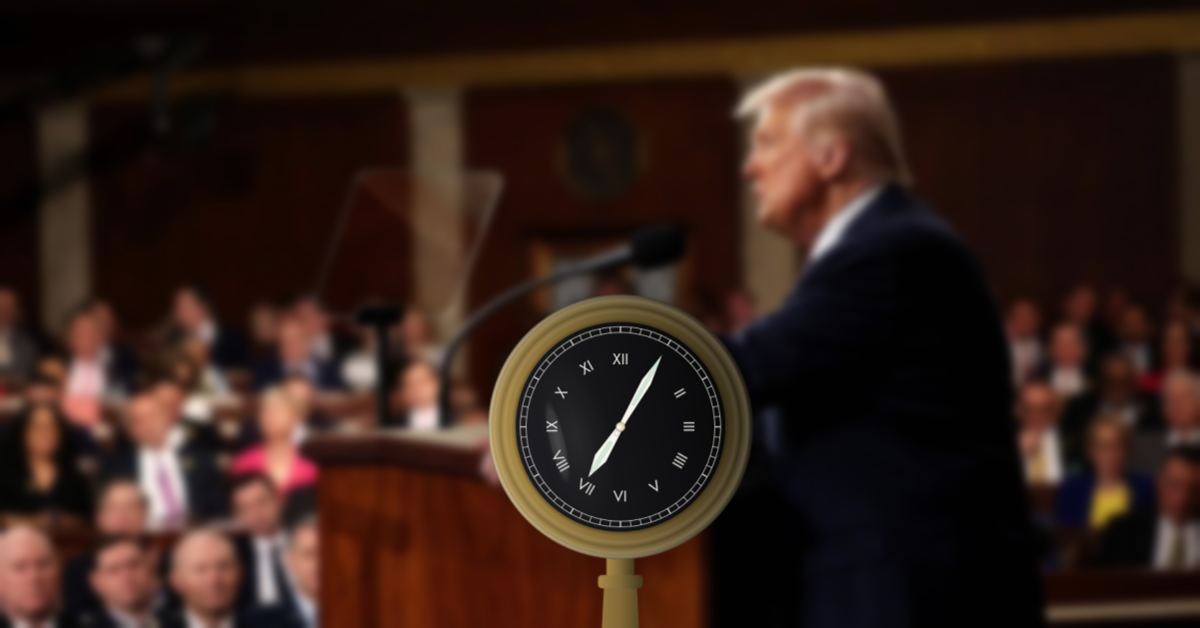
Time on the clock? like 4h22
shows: 7h05
